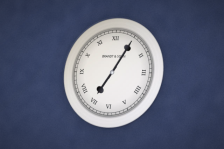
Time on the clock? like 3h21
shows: 7h05
